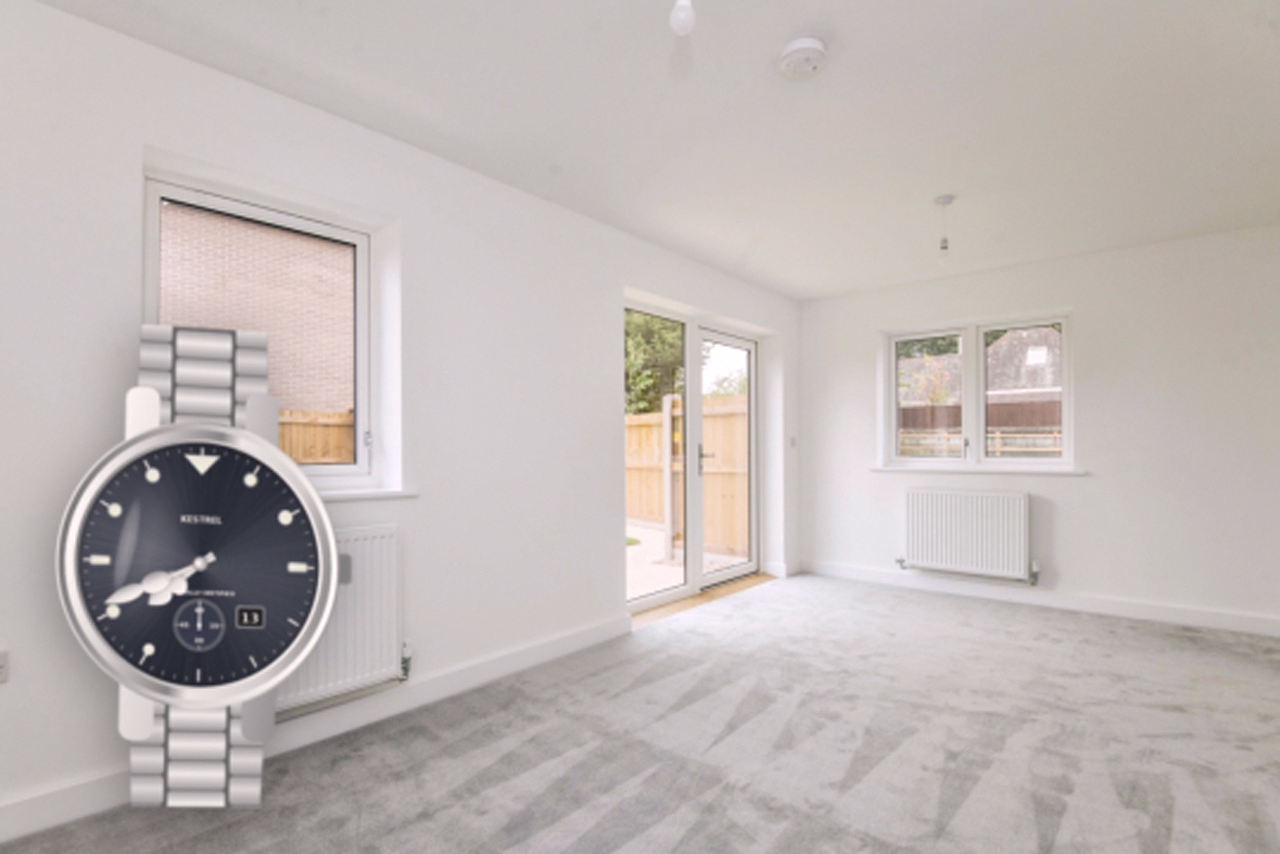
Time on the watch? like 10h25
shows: 7h41
